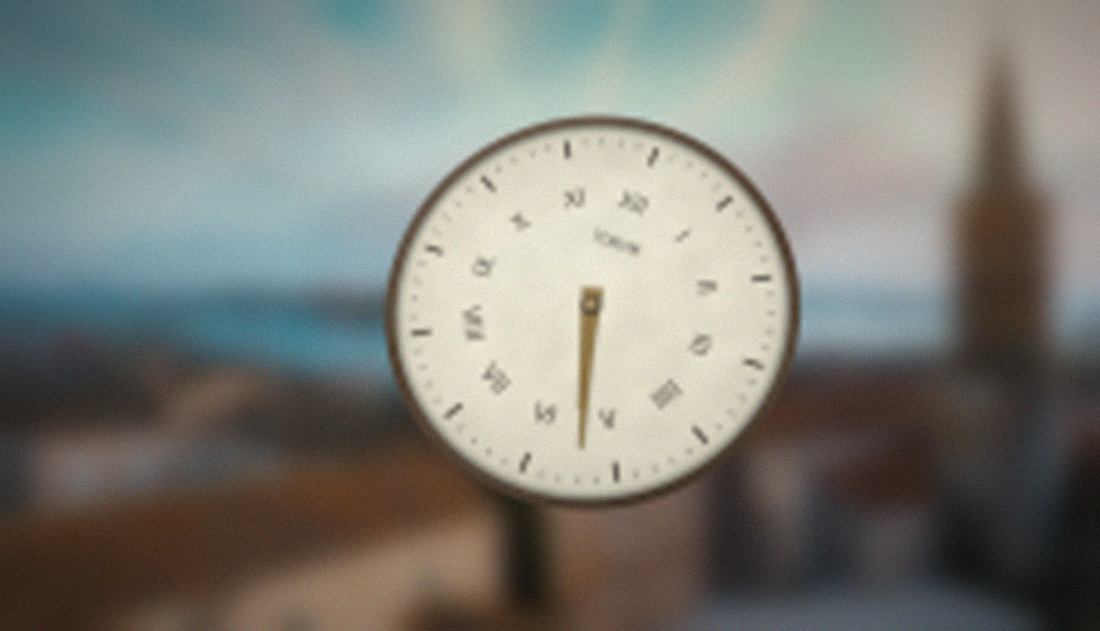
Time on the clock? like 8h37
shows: 5h27
